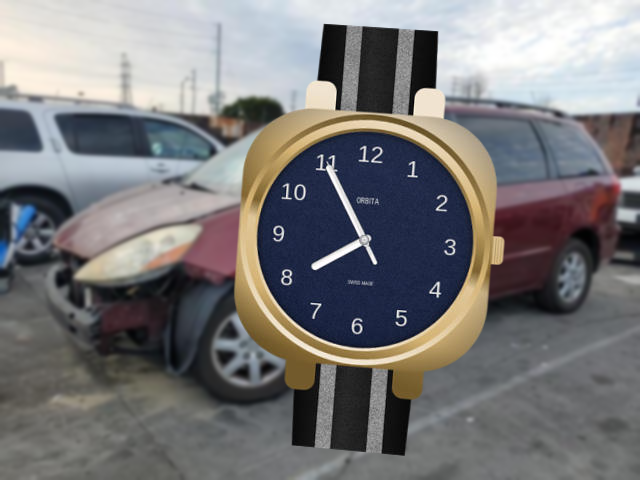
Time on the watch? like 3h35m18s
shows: 7h54m55s
